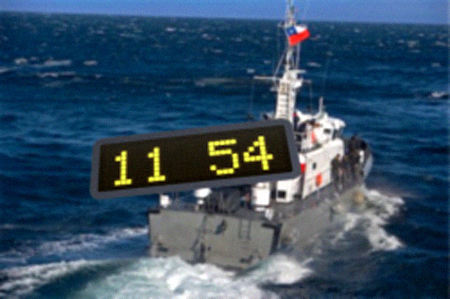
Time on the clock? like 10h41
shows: 11h54
